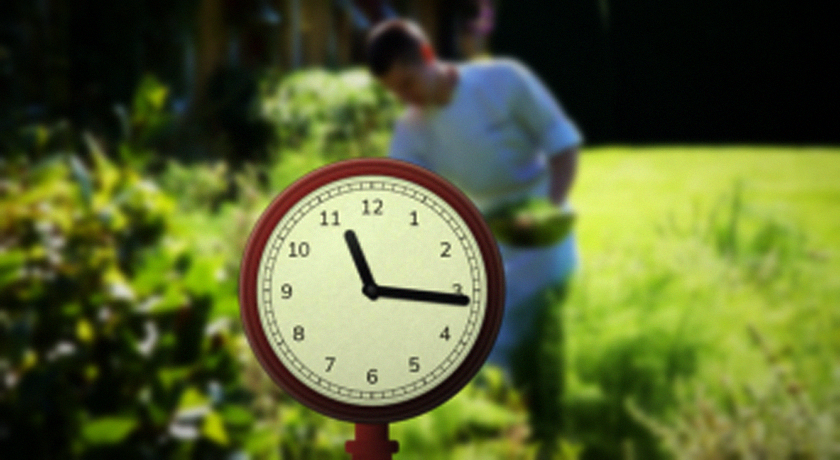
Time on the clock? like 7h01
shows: 11h16
